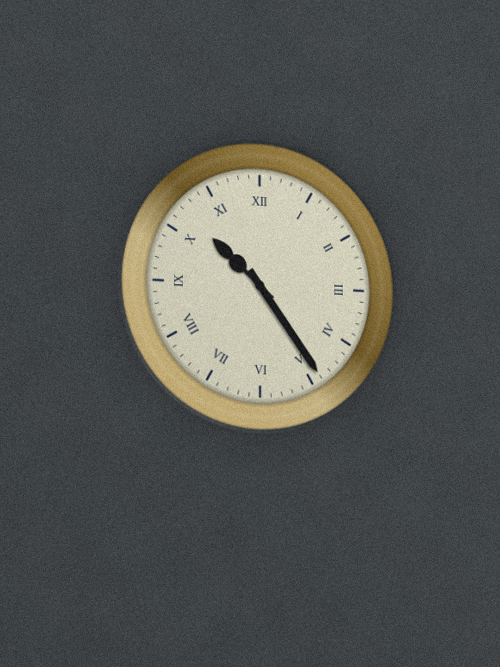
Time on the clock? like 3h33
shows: 10h24
